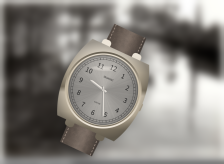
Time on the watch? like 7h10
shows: 9h26
